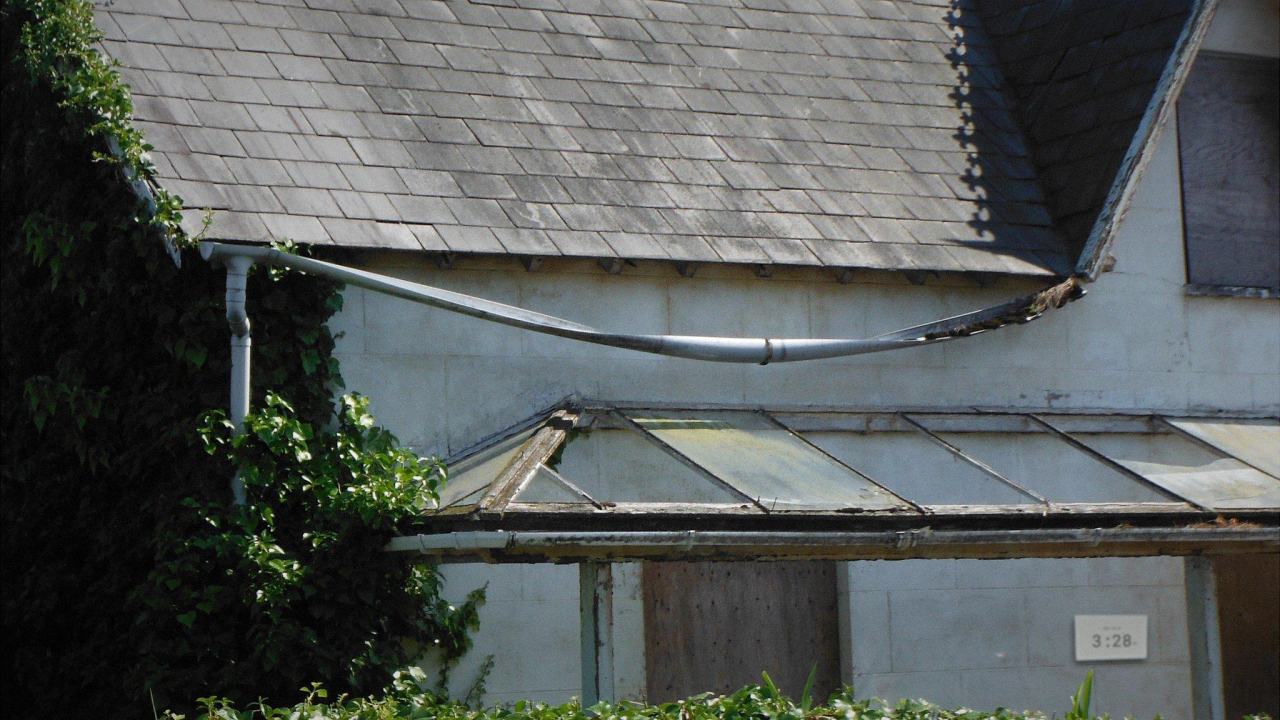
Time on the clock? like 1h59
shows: 3h28
